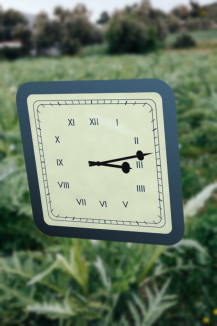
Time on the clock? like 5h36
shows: 3h13
